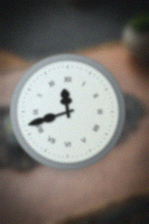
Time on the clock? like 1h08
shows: 11h42
